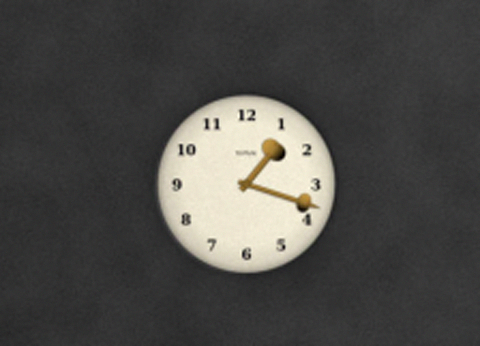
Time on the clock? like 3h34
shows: 1h18
